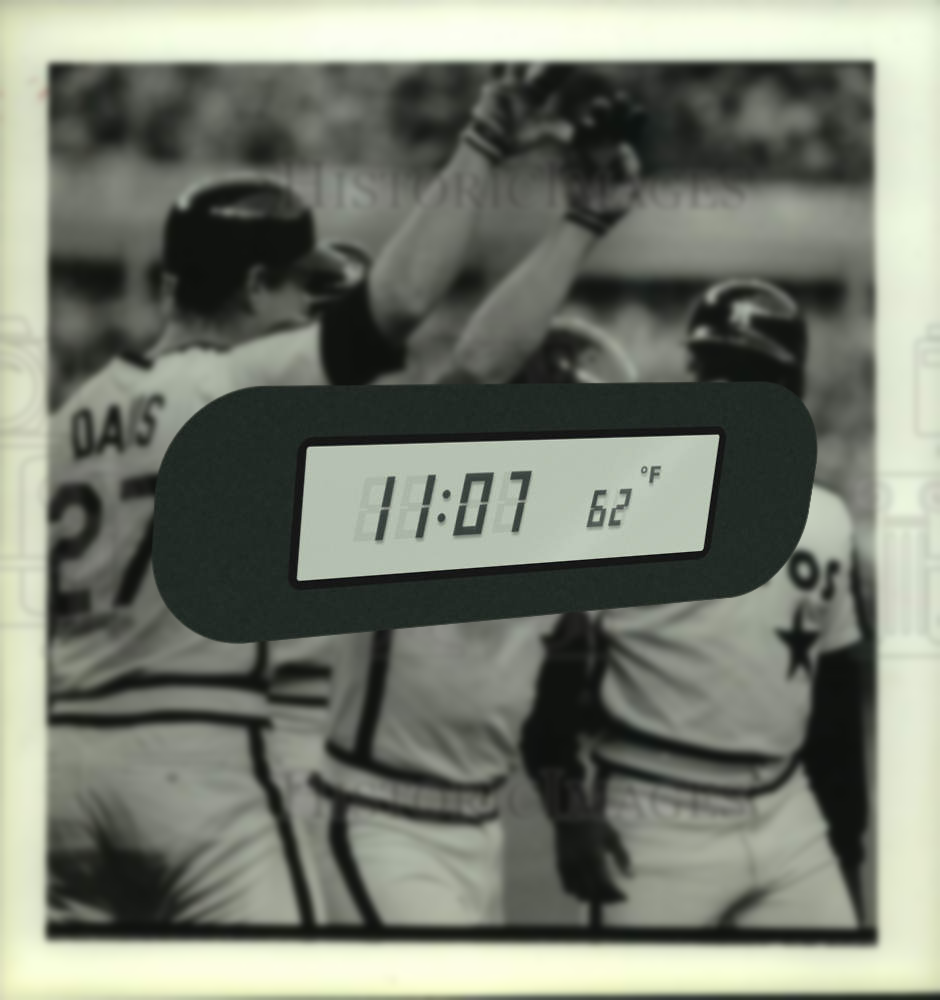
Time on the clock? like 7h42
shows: 11h07
